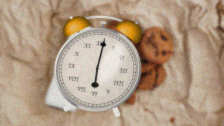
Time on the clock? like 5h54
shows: 6h01
